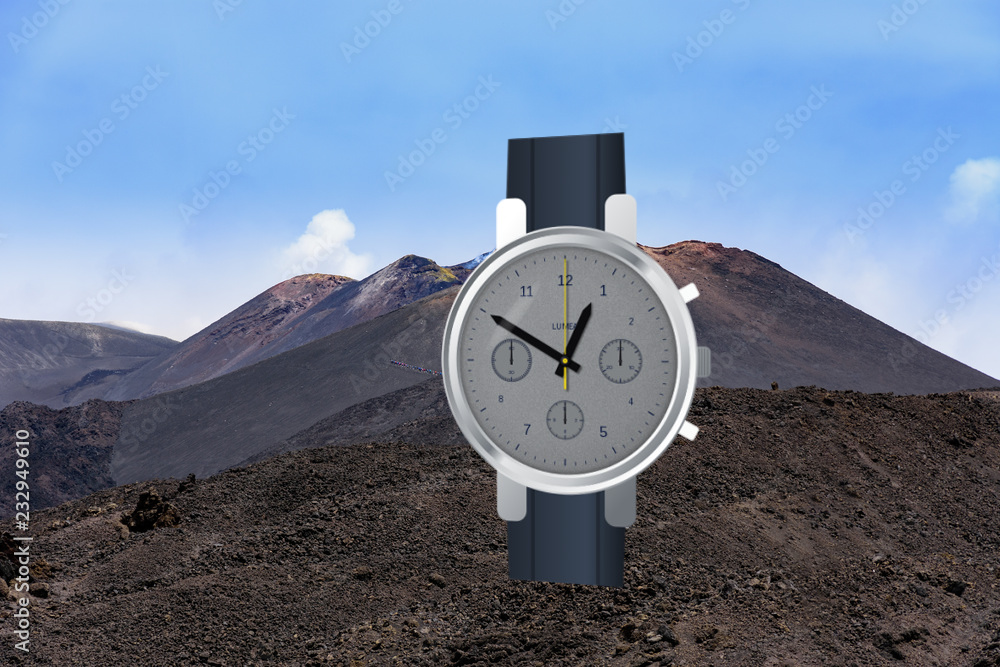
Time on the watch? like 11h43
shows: 12h50
